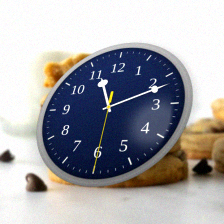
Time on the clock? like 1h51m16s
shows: 11h11m30s
